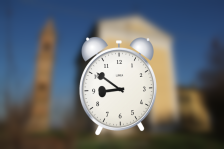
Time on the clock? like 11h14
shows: 8h51
